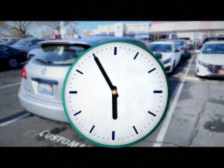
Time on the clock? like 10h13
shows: 5h55
